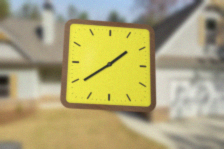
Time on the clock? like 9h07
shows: 1h39
